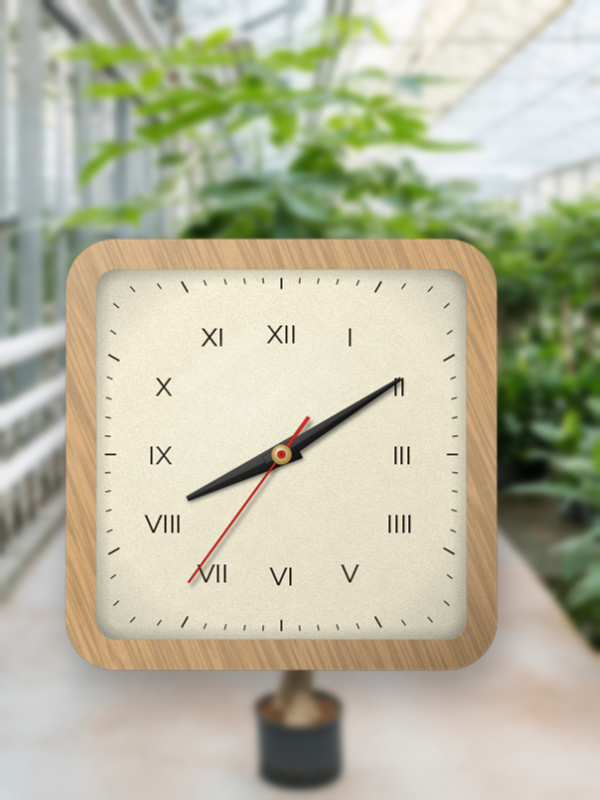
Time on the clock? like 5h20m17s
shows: 8h09m36s
